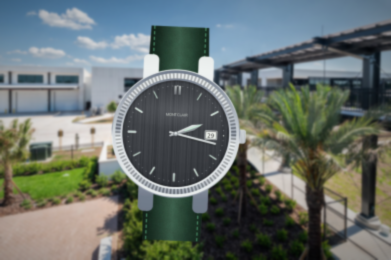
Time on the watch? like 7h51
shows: 2h17
